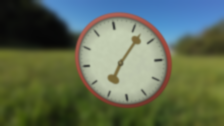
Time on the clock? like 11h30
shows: 7h07
